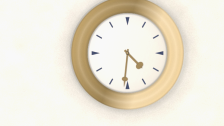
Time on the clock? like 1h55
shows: 4h31
